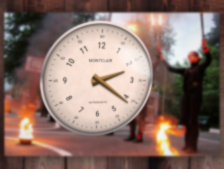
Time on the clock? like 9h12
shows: 2h21
